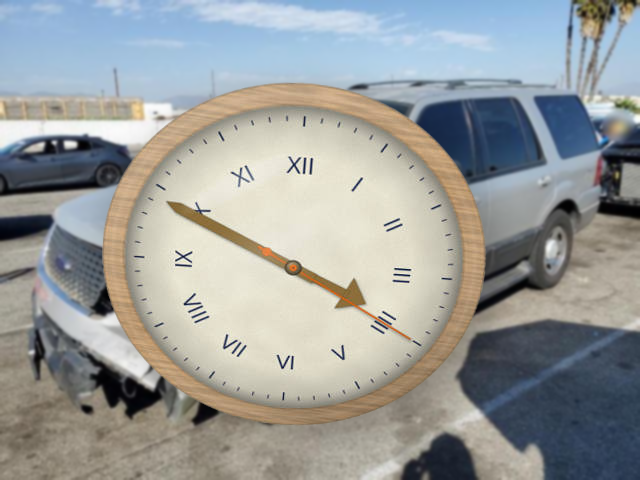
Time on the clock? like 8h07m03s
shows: 3h49m20s
